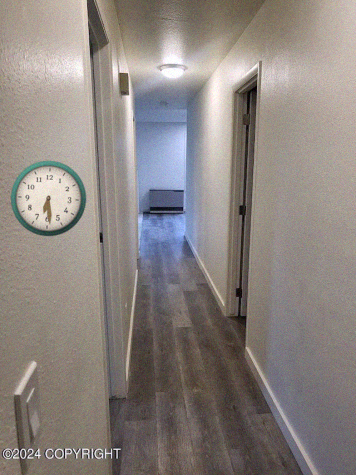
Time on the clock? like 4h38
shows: 6h29
